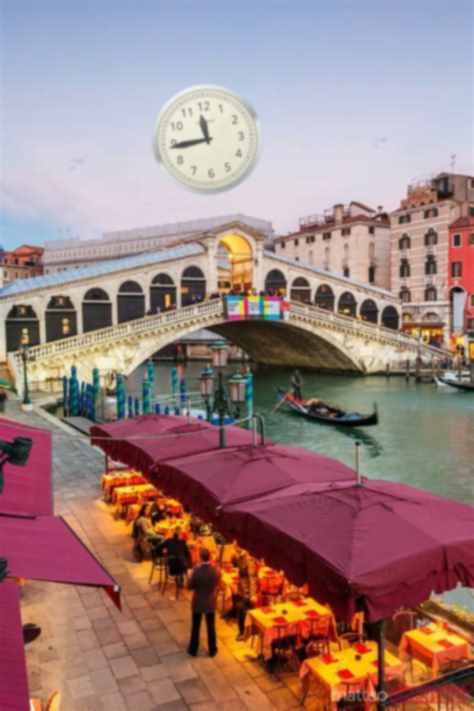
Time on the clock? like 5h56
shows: 11h44
